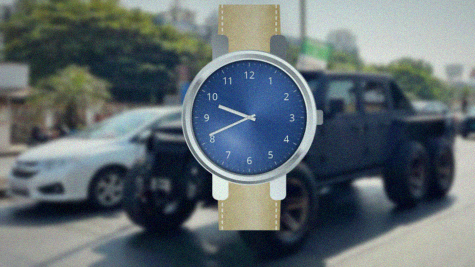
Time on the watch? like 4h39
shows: 9h41
